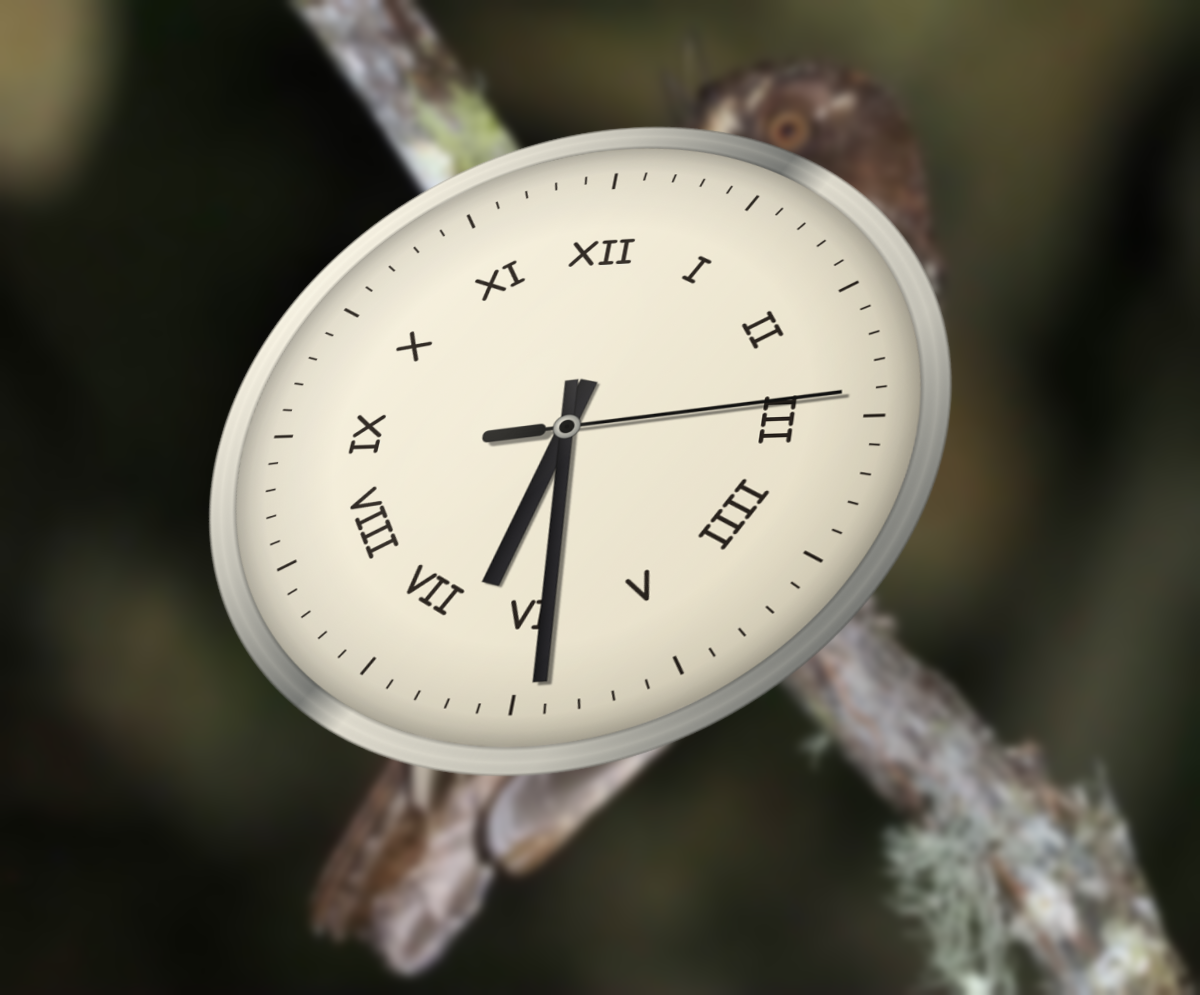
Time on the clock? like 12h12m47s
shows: 6h29m14s
